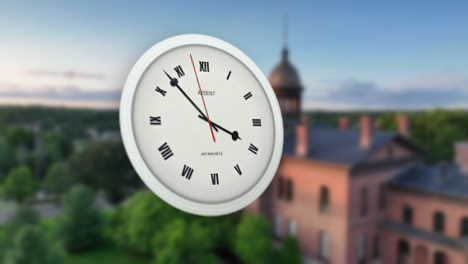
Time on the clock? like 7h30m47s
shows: 3h52m58s
